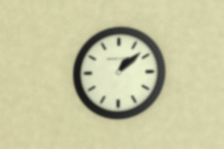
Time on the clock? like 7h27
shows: 1h08
